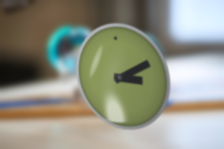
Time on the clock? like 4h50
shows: 3h11
